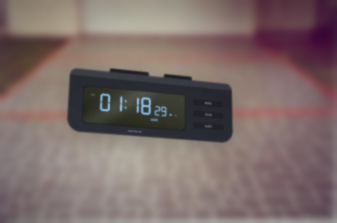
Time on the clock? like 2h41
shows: 1h18
